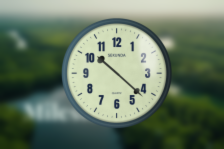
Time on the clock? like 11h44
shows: 10h22
